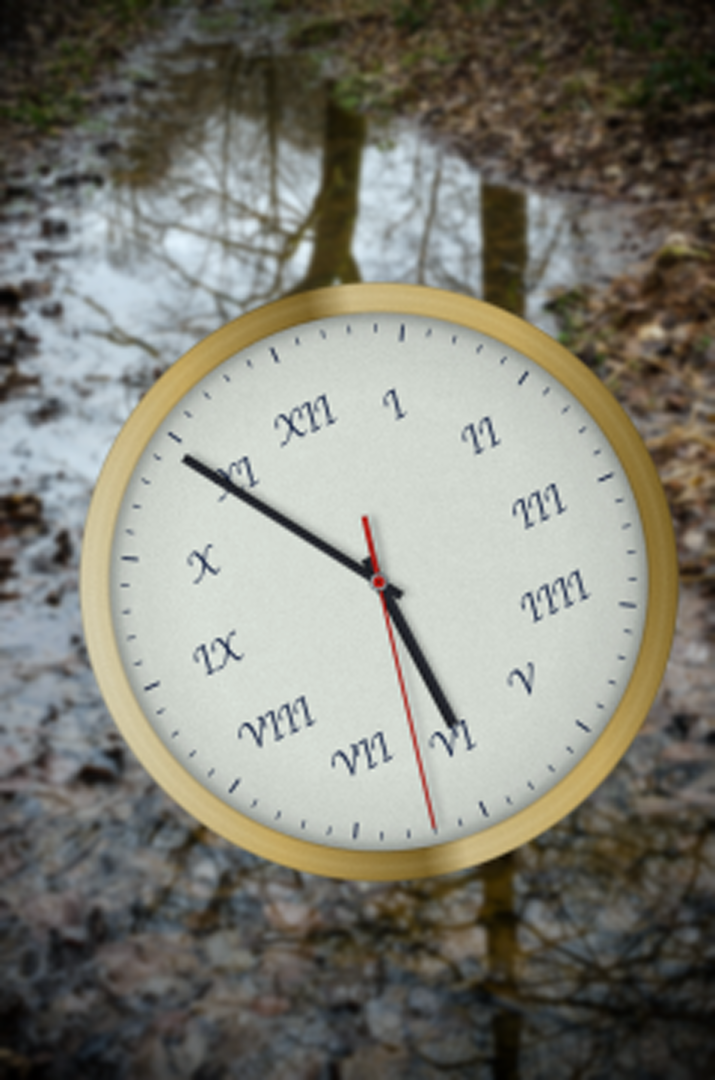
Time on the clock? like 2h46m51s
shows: 5h54m32s
